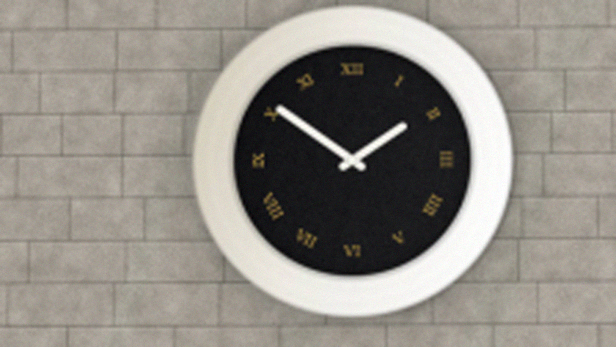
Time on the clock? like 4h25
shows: 1h51
